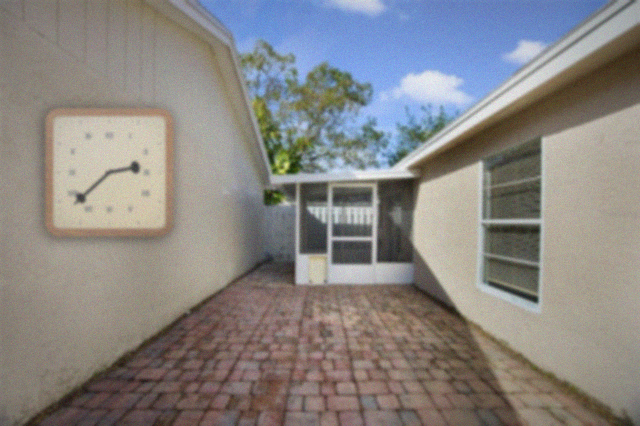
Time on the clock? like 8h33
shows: 2h38
